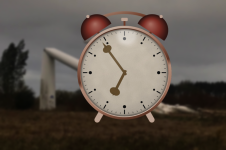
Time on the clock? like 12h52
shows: 6h54
